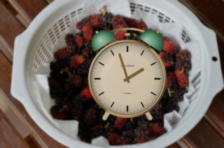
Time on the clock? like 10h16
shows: 1h57
